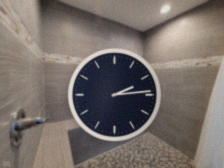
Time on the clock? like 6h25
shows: 2h14
